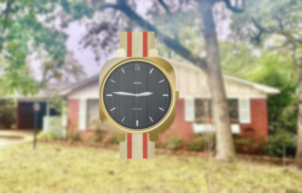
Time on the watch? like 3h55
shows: 2h46
